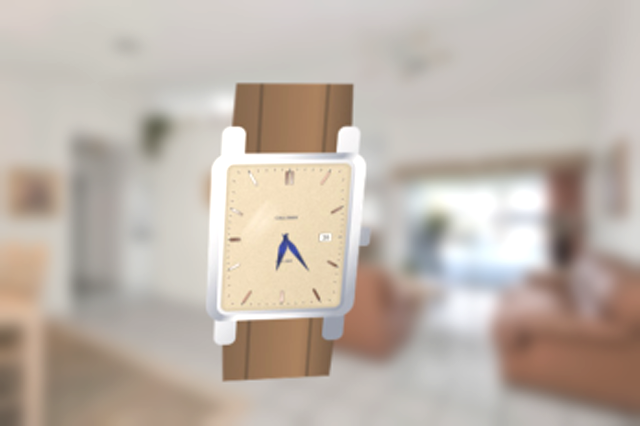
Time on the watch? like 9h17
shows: 6h24
